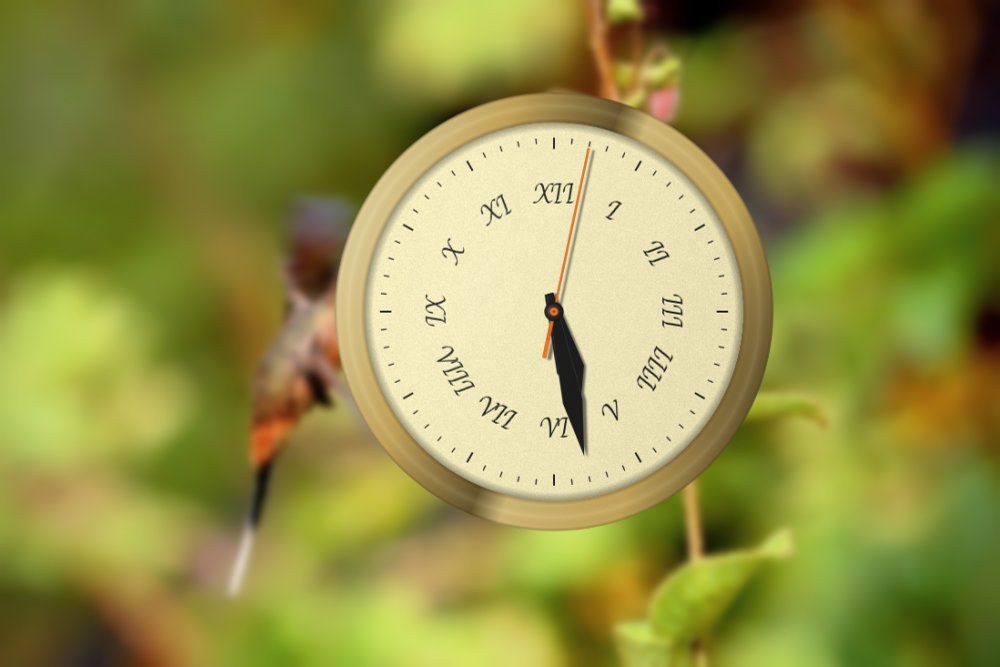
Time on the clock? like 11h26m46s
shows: 5h28m02s
